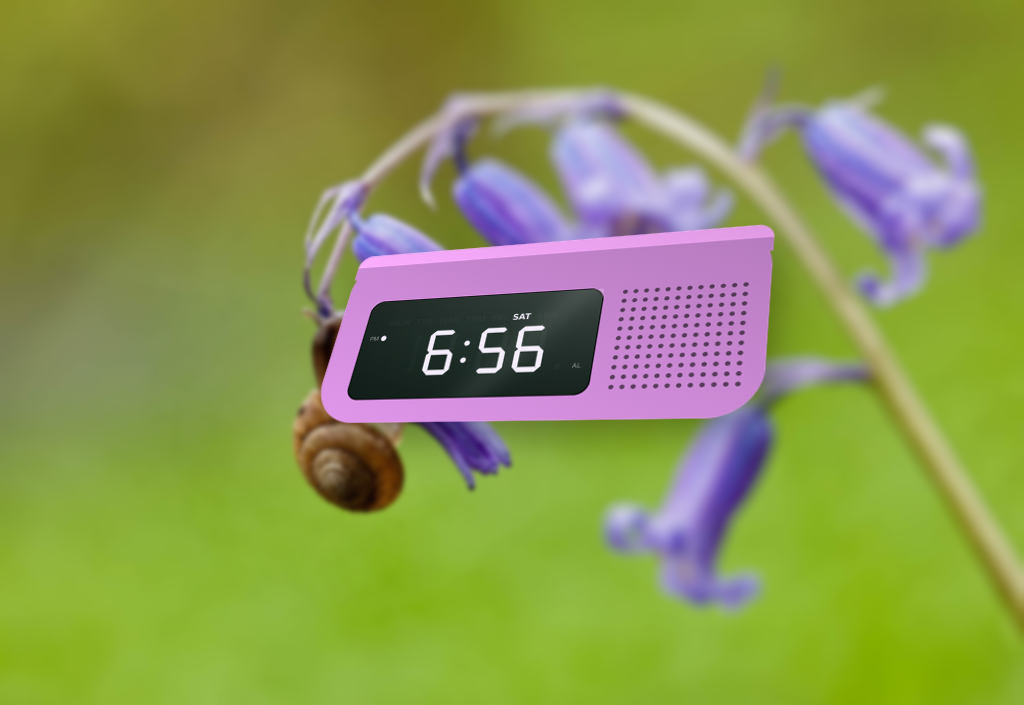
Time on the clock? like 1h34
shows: 6h56
